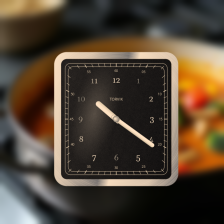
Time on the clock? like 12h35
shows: 10h21
